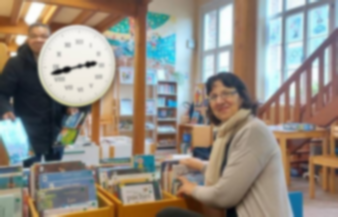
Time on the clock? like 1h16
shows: 2h43
